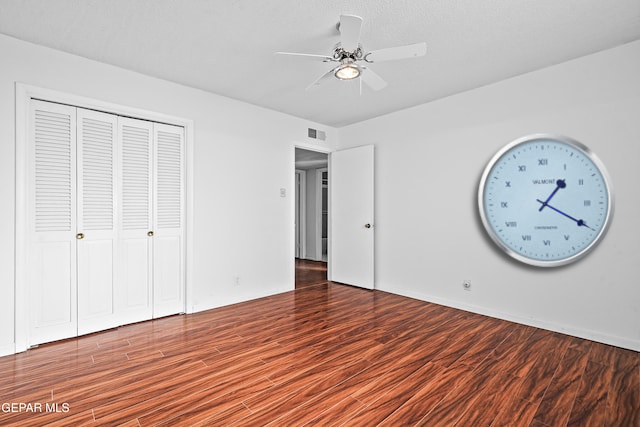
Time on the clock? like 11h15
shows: 1h20
